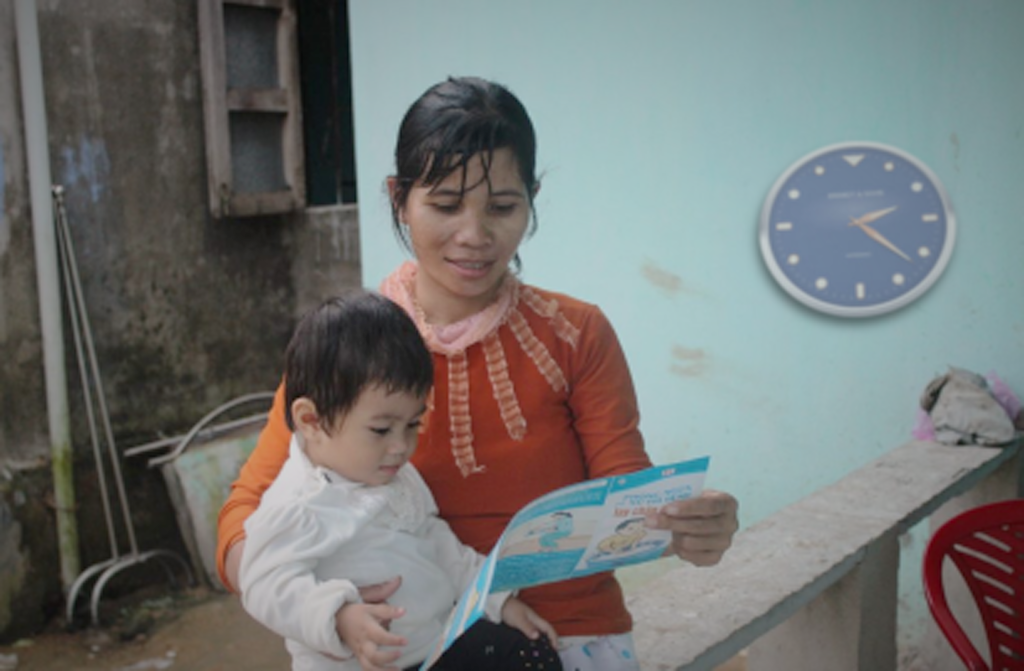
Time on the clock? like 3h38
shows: 2h22
